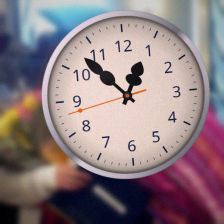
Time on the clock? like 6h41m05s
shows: 12h52m43s
